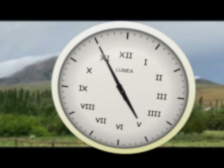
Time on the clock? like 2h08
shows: 4h55
